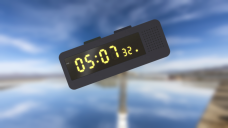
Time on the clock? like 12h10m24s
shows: 5h07m32s
